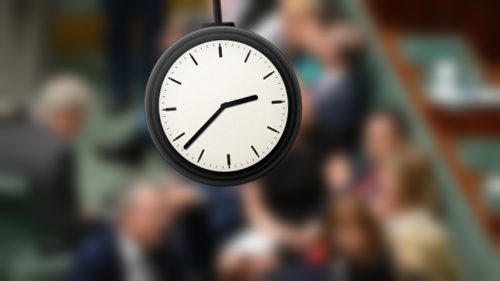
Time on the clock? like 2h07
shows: 2h38
